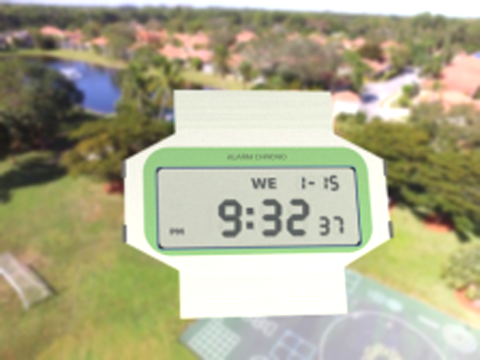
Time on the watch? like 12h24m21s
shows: 9h32m37s
